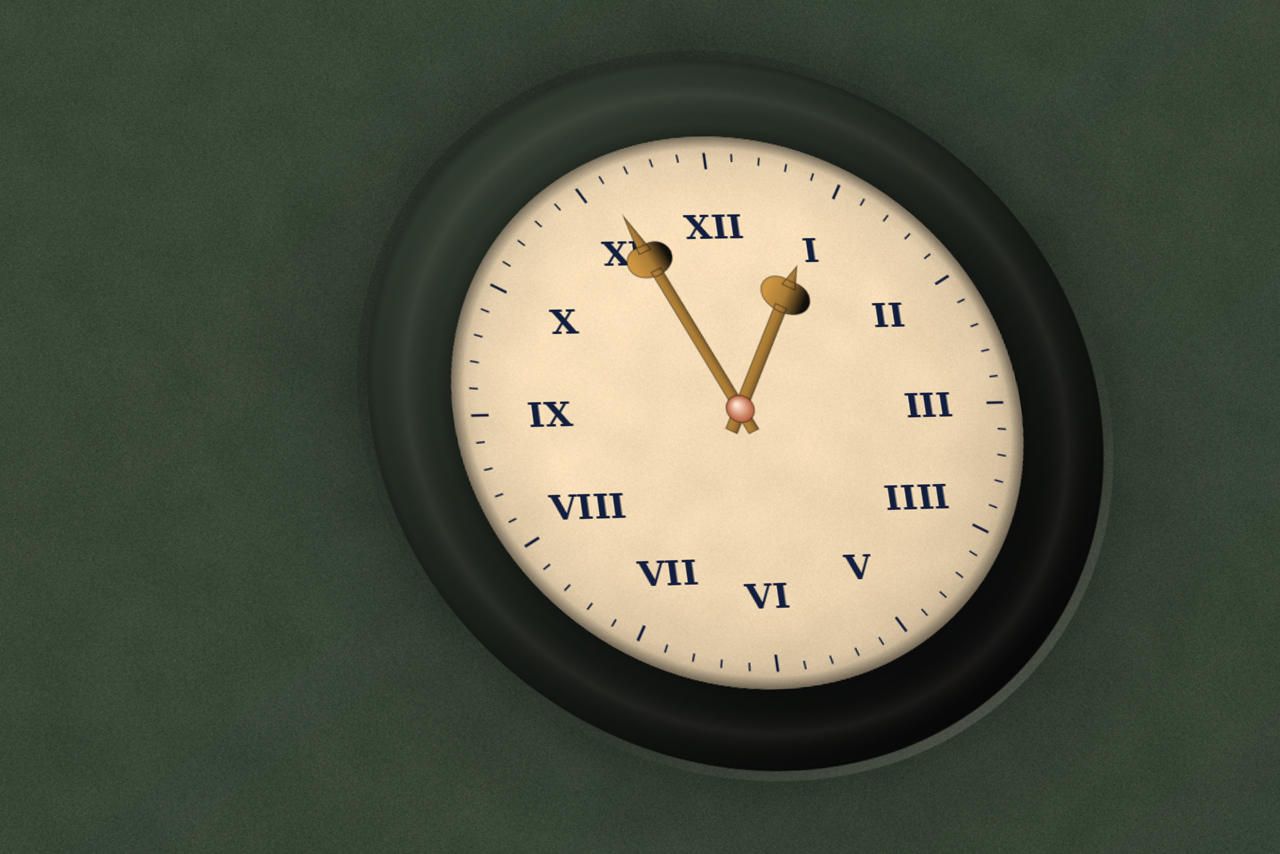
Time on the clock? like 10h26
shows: 12h56
